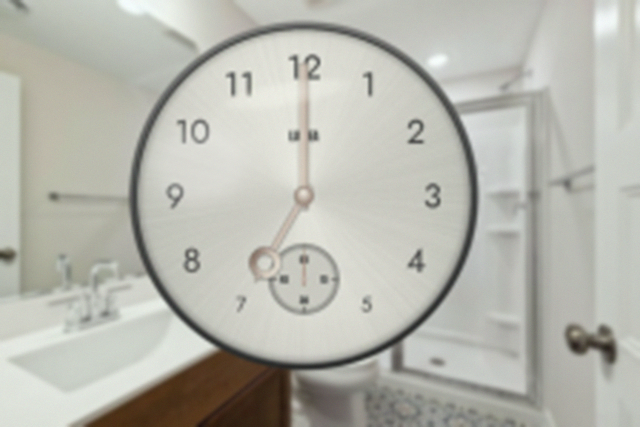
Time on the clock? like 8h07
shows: 7h00
